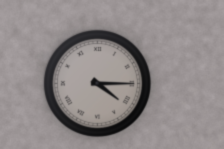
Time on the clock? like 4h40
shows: 4h15
